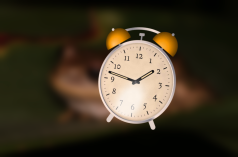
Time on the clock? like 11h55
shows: 1h47
